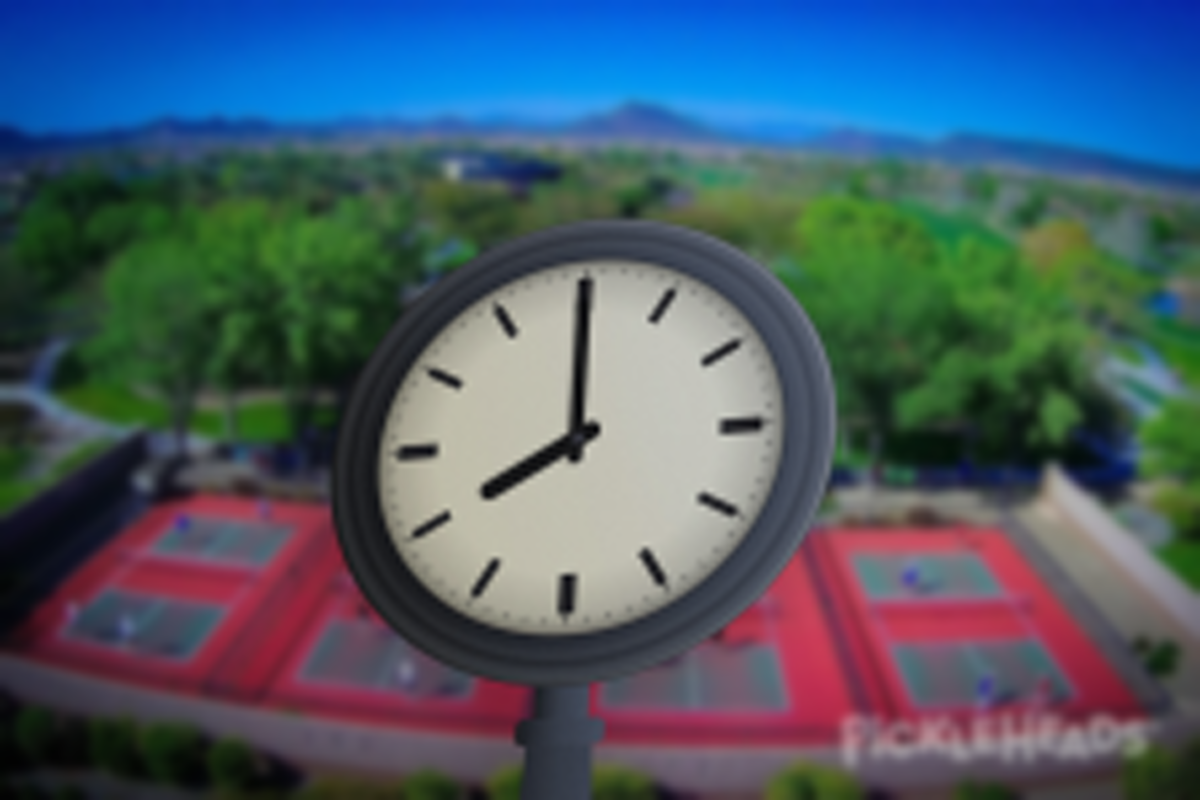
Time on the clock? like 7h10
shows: 8h00
